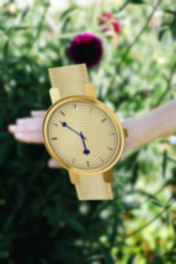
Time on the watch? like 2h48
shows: 5h52
